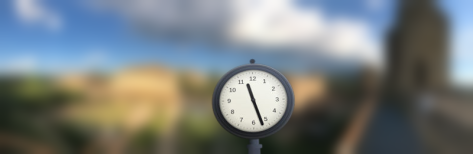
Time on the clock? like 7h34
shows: 11h27
